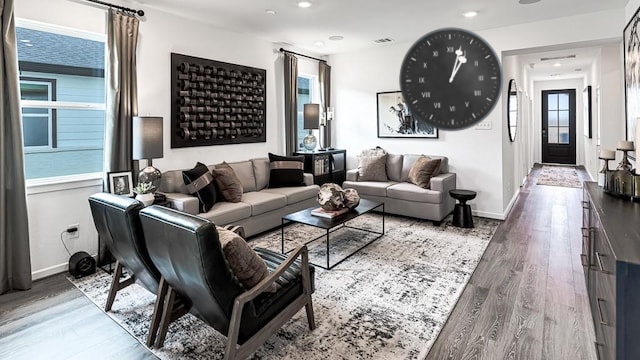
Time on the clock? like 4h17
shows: 1h03
